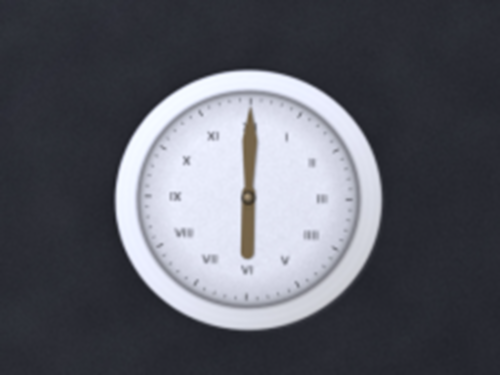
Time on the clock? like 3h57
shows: 6h00
